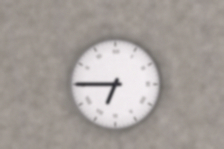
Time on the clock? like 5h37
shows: 6h45
